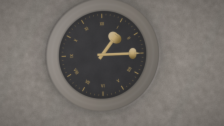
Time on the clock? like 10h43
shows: 1h15
